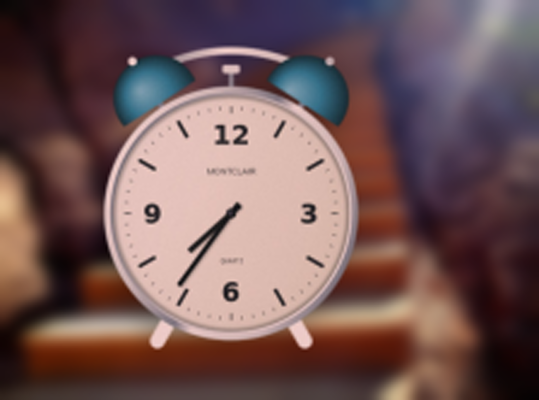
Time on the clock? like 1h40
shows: 7h36
